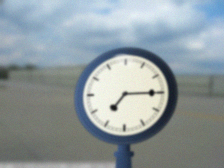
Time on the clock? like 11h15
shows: 7h15
